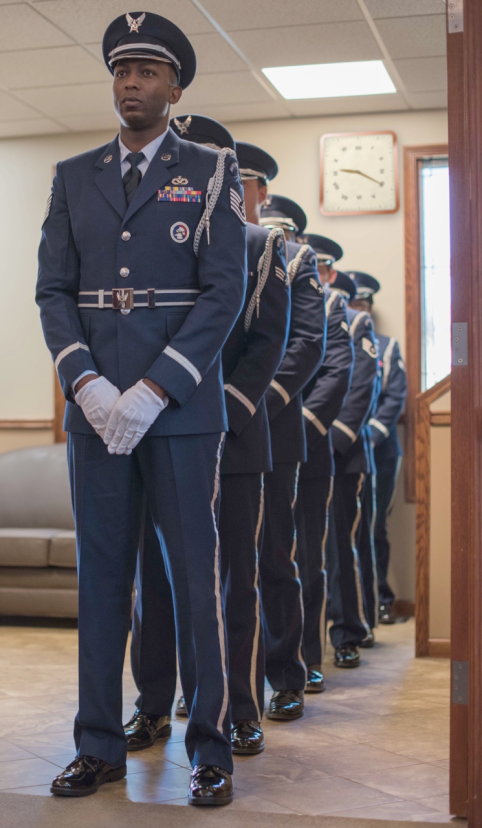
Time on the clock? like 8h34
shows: 9h20
